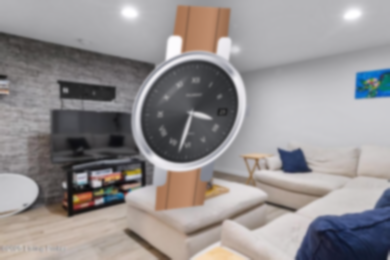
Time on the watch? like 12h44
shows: 3h32
